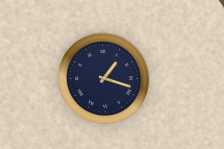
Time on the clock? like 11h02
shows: 1h18
